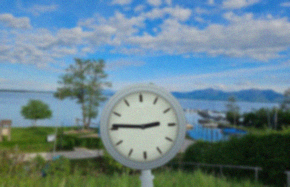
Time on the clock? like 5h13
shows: 2h46
